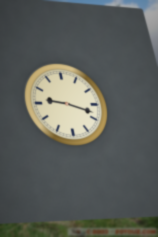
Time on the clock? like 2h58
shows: 9h18
